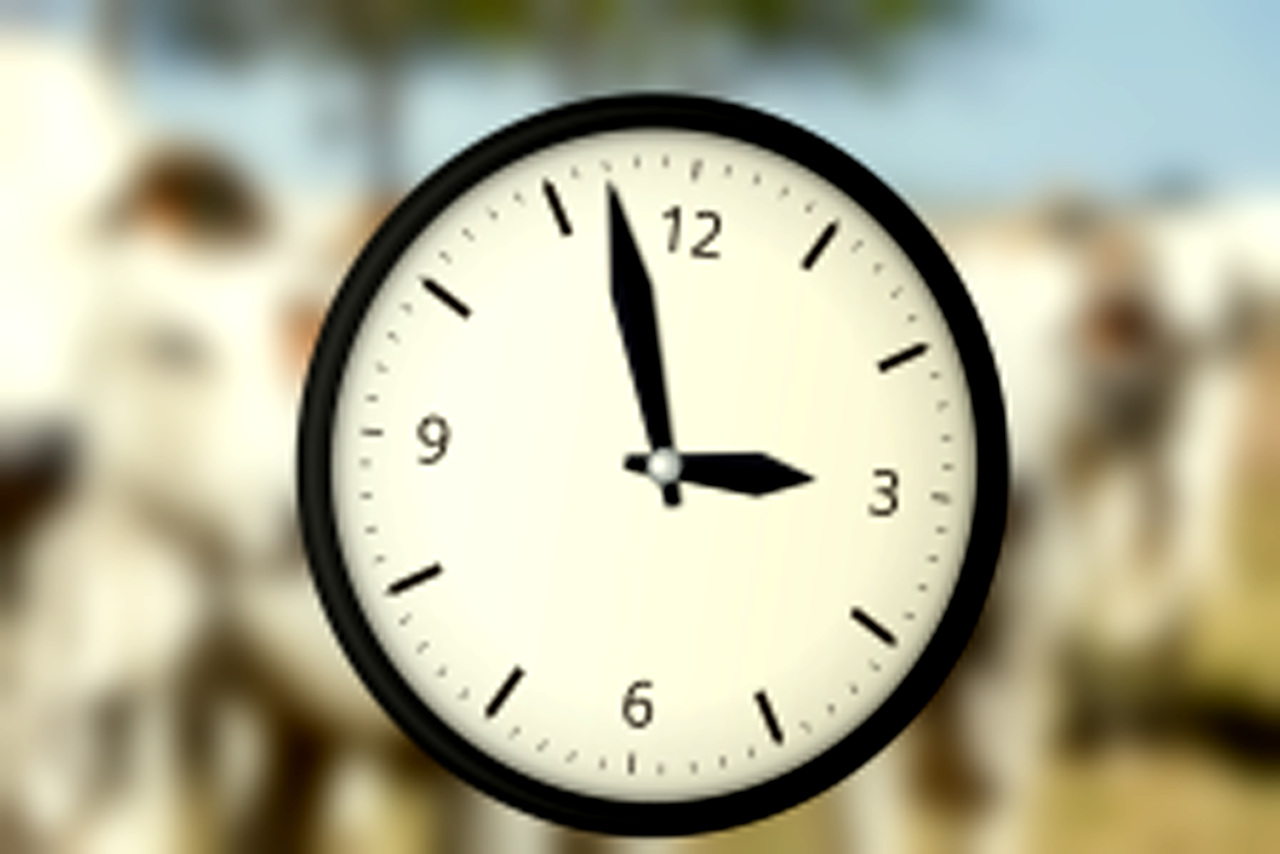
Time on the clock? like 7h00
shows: 2h57
